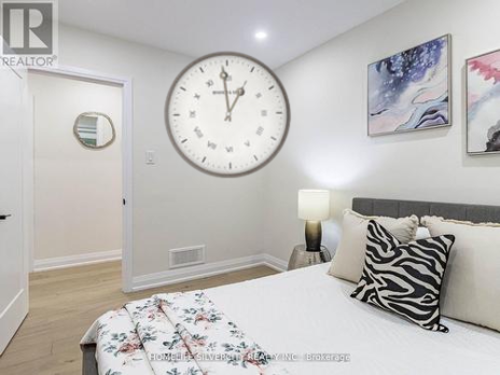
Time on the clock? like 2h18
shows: 12h59
